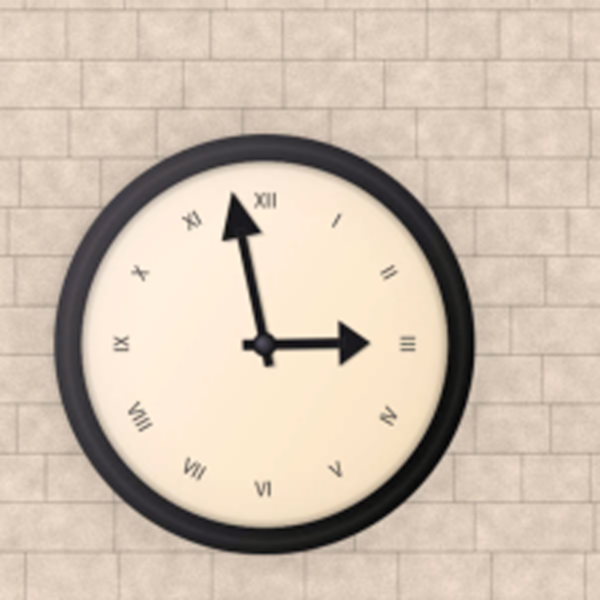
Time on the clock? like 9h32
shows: 2h58
